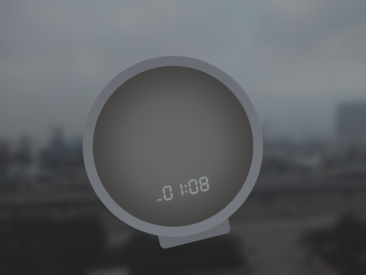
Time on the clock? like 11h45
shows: 1h08
